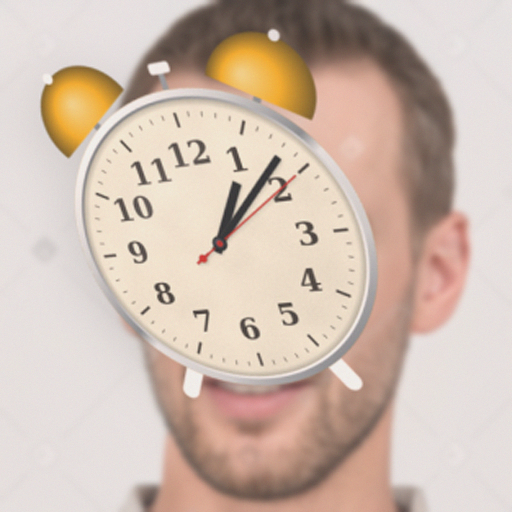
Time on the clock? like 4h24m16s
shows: 1h08m10s
